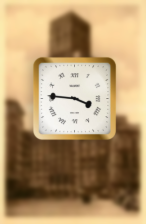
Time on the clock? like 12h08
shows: 3h46
